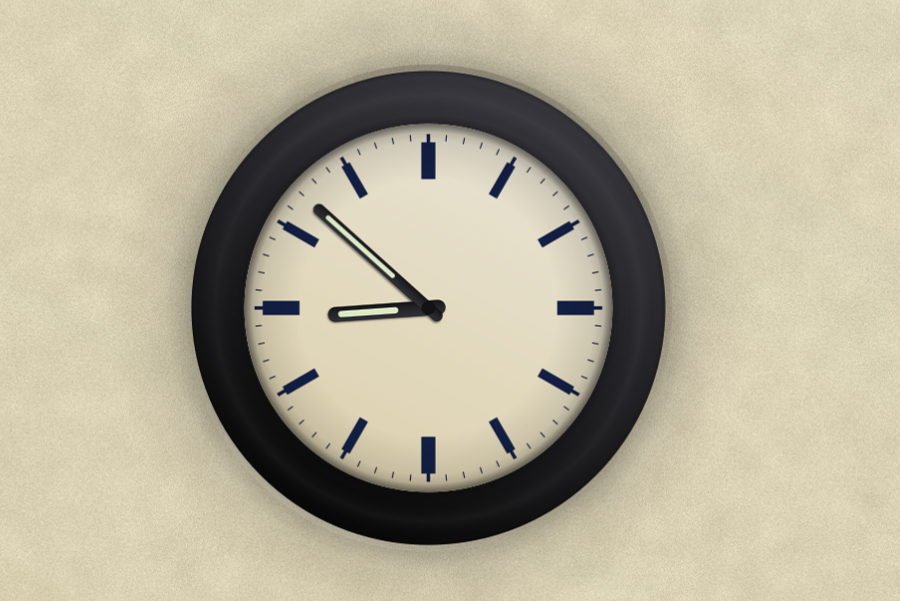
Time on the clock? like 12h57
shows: 8h52
